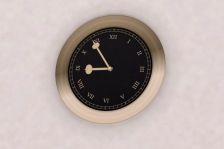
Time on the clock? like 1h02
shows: 8h54
